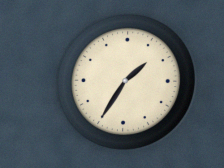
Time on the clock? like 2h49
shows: 1h35
